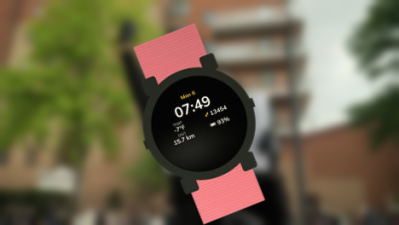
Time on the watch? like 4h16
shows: 7h49
